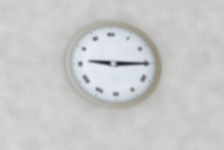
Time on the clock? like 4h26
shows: 9h15
